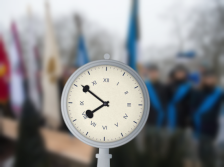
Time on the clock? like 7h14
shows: 7h51
